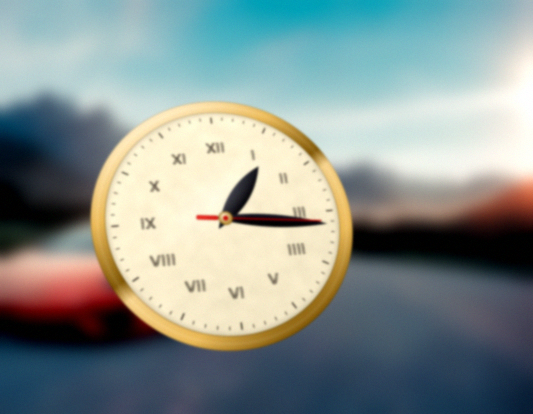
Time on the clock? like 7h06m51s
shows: 1h16m16s
